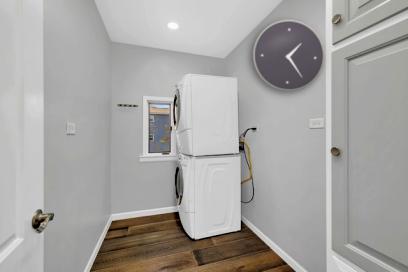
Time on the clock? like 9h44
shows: 1h24
